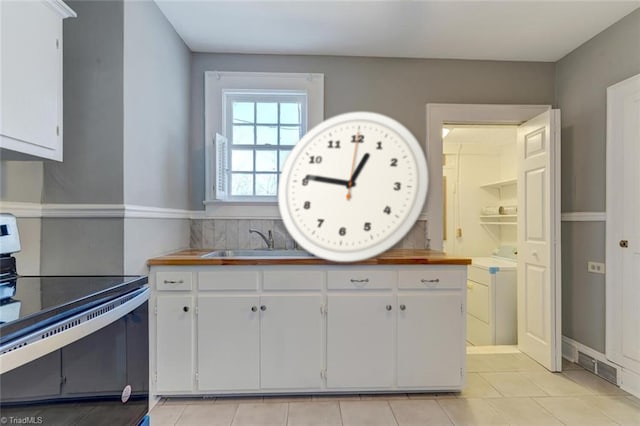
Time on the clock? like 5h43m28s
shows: 12h46m00s
